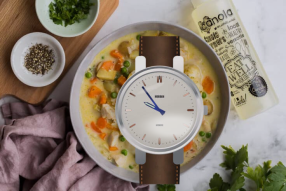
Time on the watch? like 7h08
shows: 9h54
